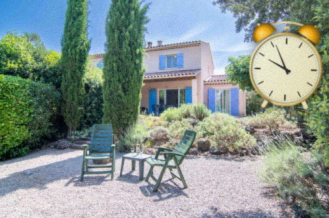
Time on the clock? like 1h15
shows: 9h56
